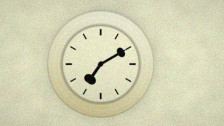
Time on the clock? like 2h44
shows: 7h10
